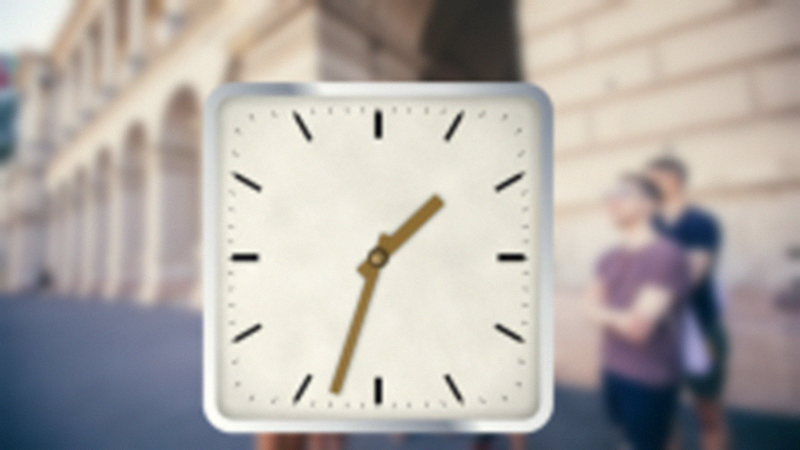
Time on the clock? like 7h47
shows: 1h33
